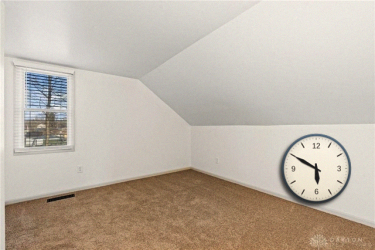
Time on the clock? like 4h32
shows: 5h50
